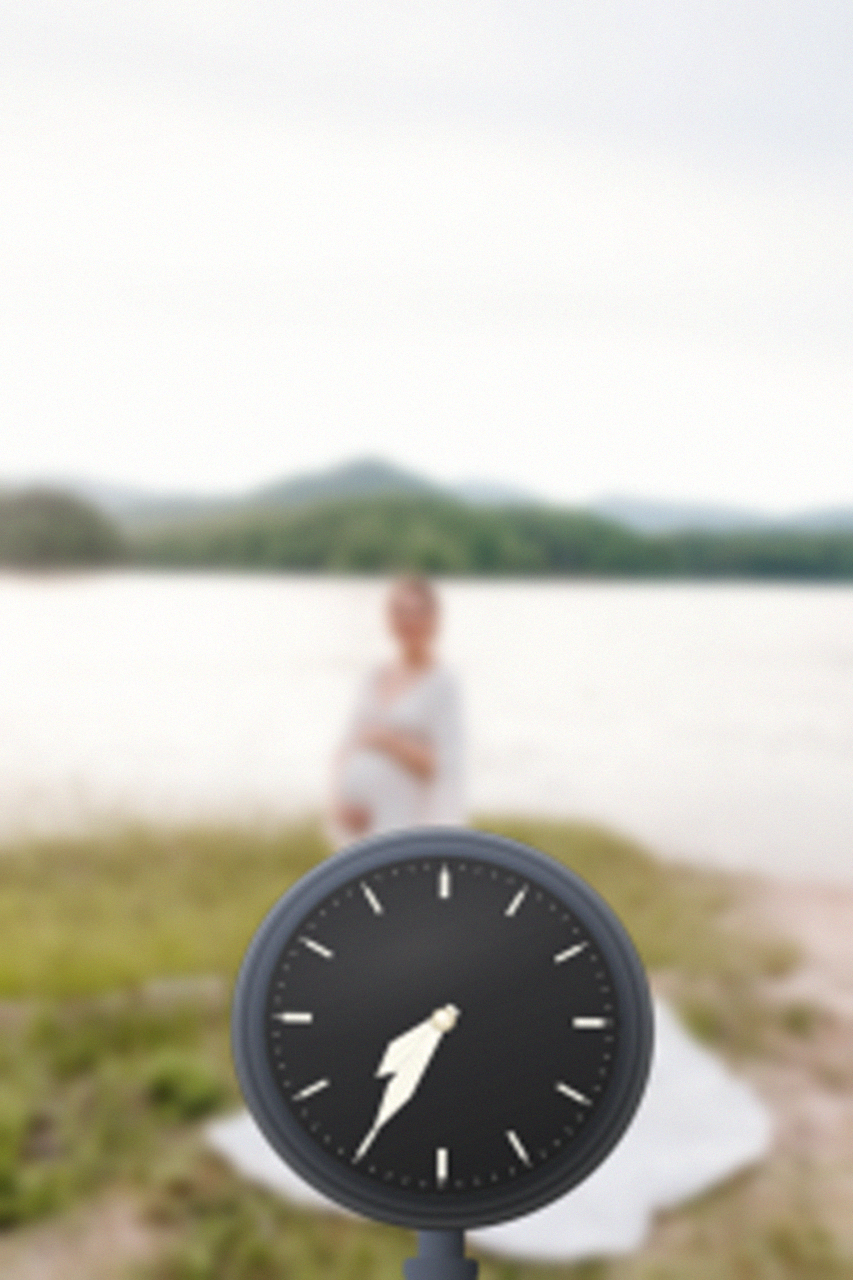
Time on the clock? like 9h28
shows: 7h35
